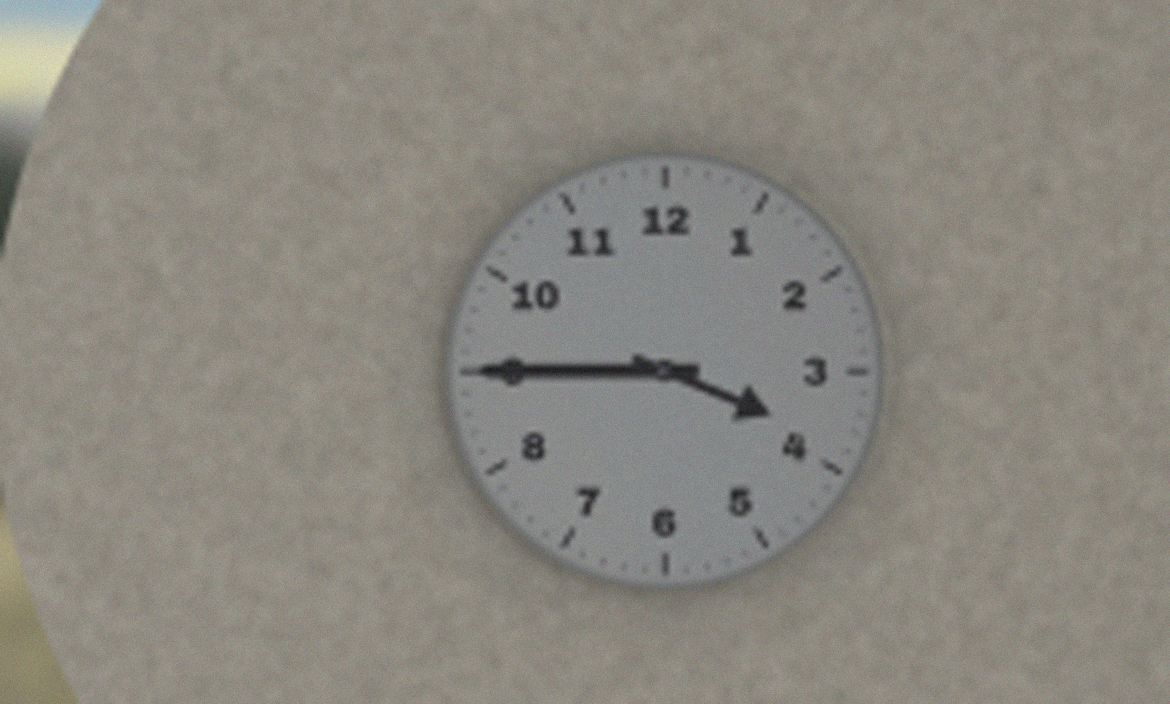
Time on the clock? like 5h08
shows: 3h45
